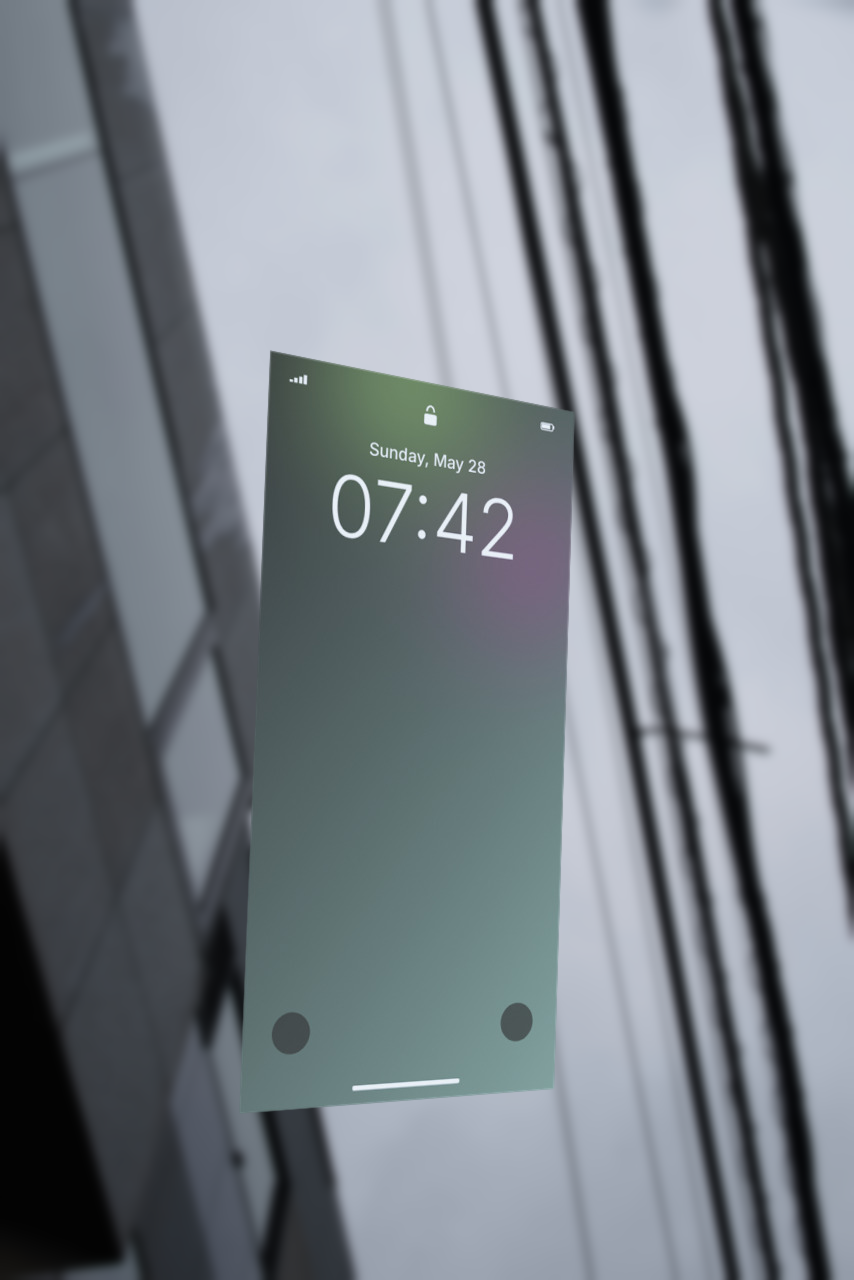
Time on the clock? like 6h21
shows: 7h42
